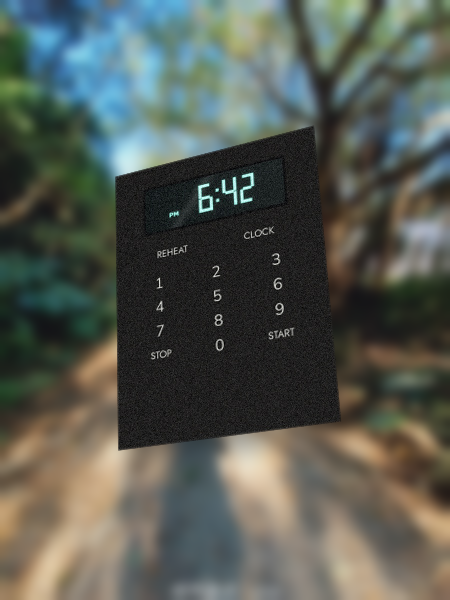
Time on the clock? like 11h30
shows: 6h42
